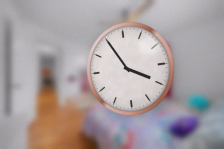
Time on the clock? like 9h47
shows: 3h55
